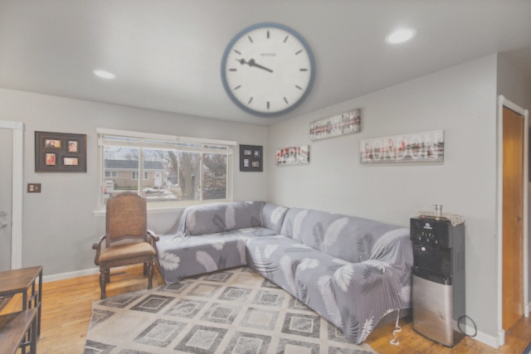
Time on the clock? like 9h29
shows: 9h48
